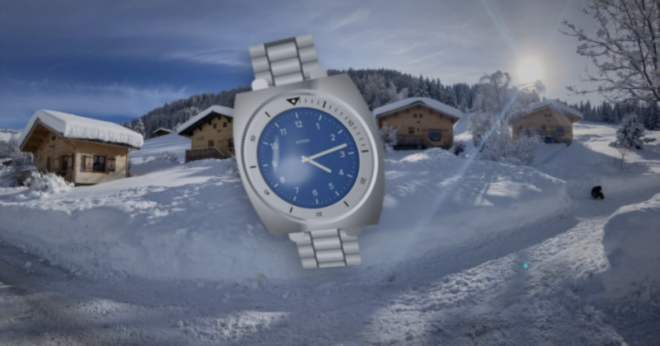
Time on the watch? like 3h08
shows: 4h13
